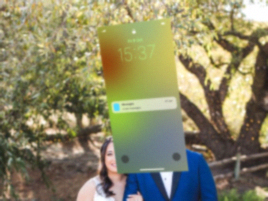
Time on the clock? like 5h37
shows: 15h37
